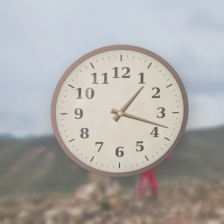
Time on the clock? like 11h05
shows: 1h18
